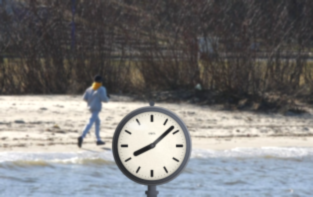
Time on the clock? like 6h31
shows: 8h08
